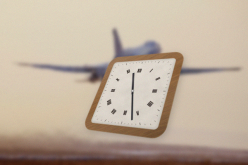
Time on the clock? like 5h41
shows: 11h27
